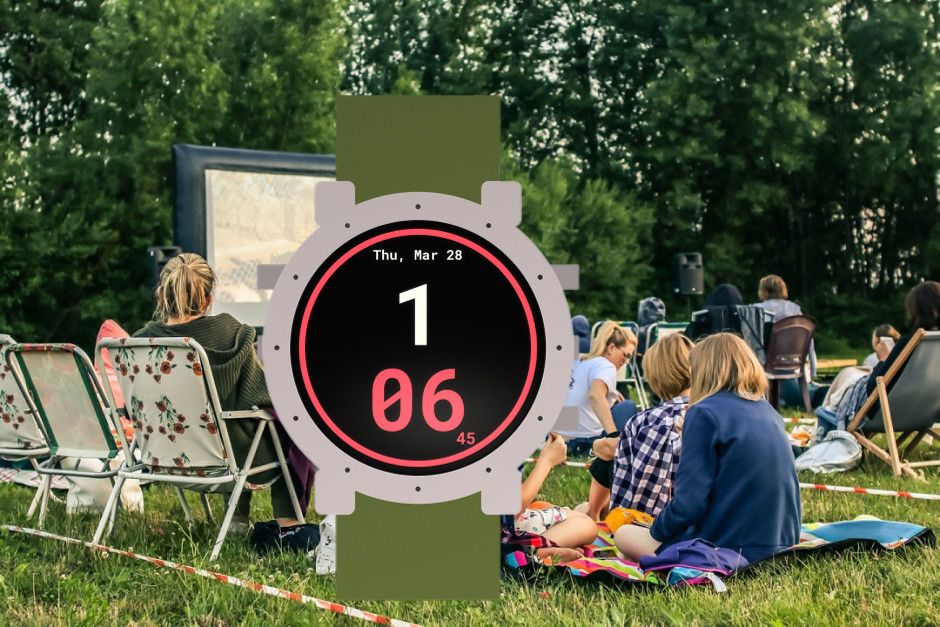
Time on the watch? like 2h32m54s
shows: 1h06m45s
